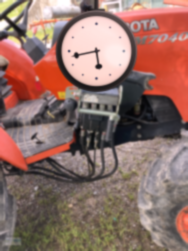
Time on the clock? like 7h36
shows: 5h43
